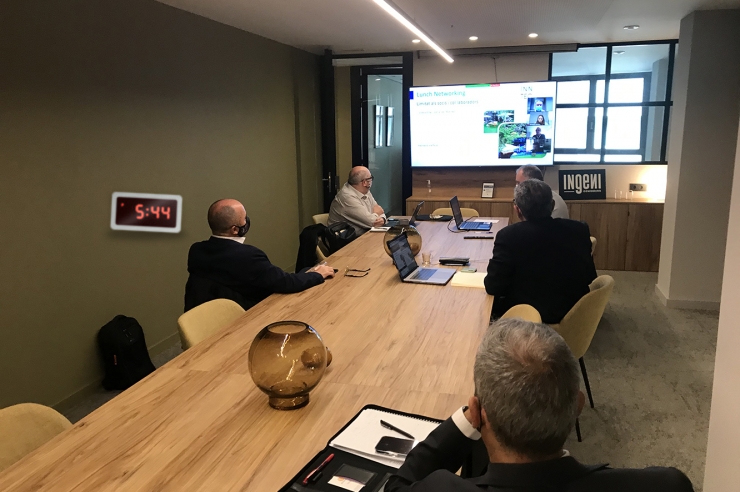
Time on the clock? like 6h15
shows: 5h44
